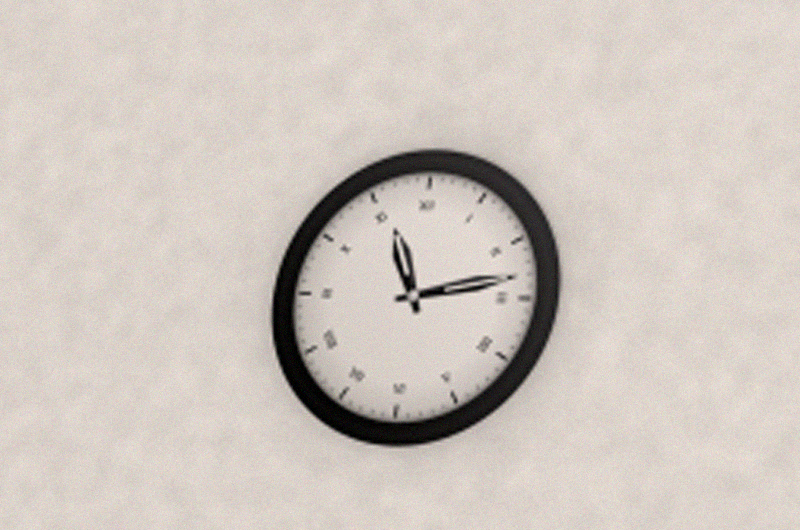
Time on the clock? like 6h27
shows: 11h13
